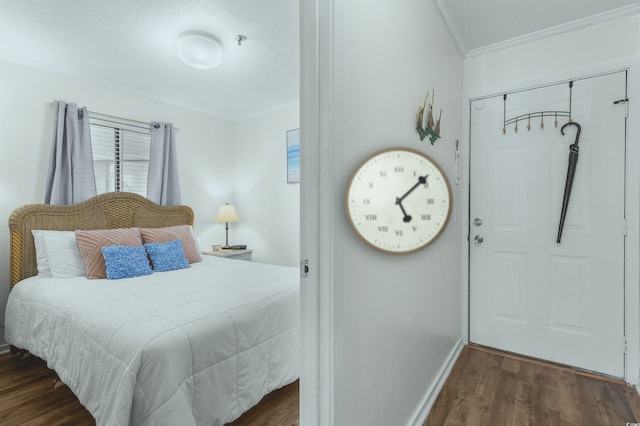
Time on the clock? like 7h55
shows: 5h08
